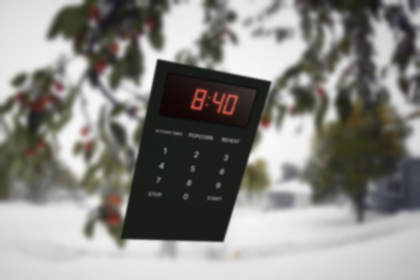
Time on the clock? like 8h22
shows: 8h40
